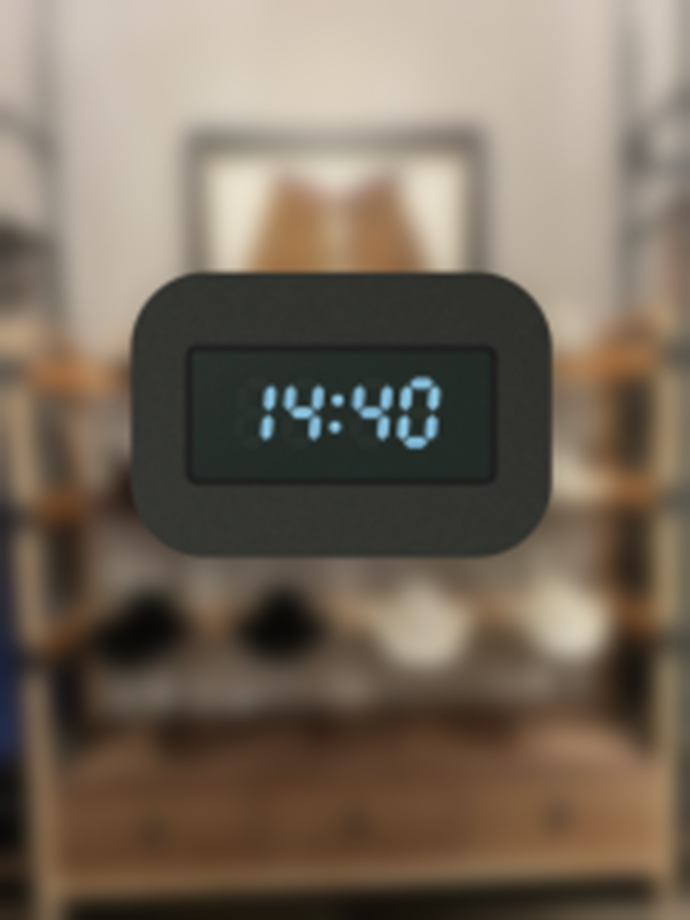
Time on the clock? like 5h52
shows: 14h40
